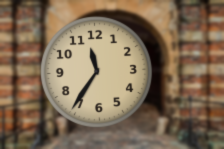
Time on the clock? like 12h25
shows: 11h36
